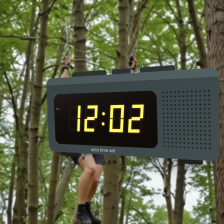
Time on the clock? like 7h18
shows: 12h02
